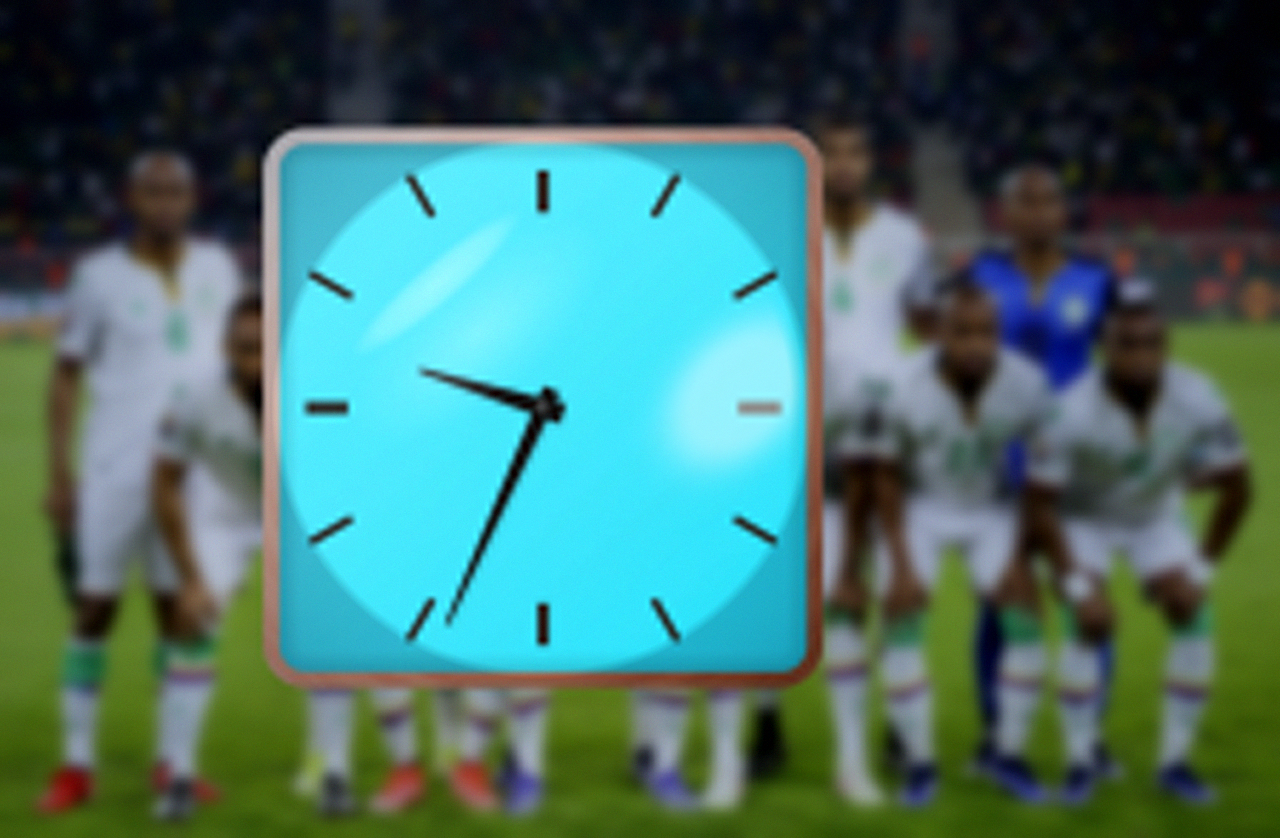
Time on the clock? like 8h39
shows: 9h34
